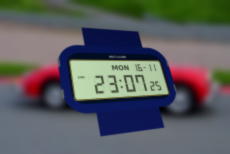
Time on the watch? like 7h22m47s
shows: 23h07m25s
